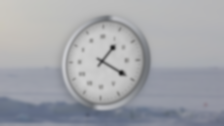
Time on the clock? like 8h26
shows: 1h20
